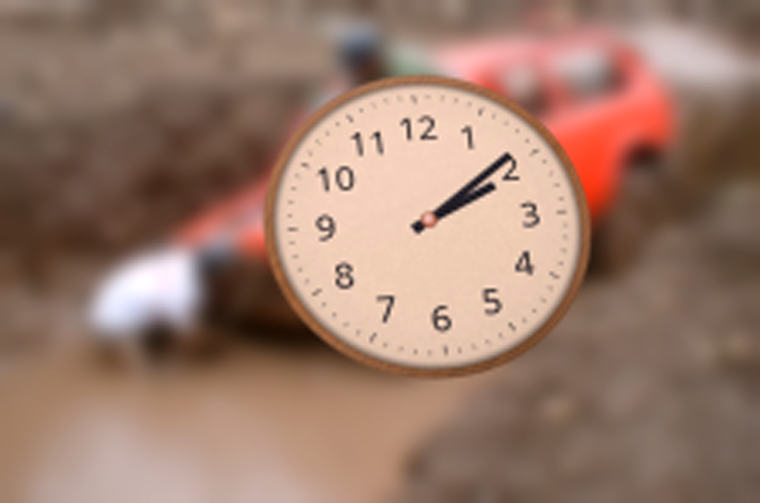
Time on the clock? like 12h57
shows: 2h09
